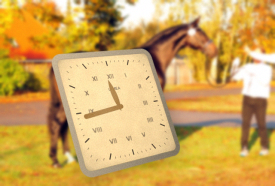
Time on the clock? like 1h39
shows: 11h44
